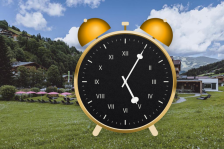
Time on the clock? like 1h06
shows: 5h05
